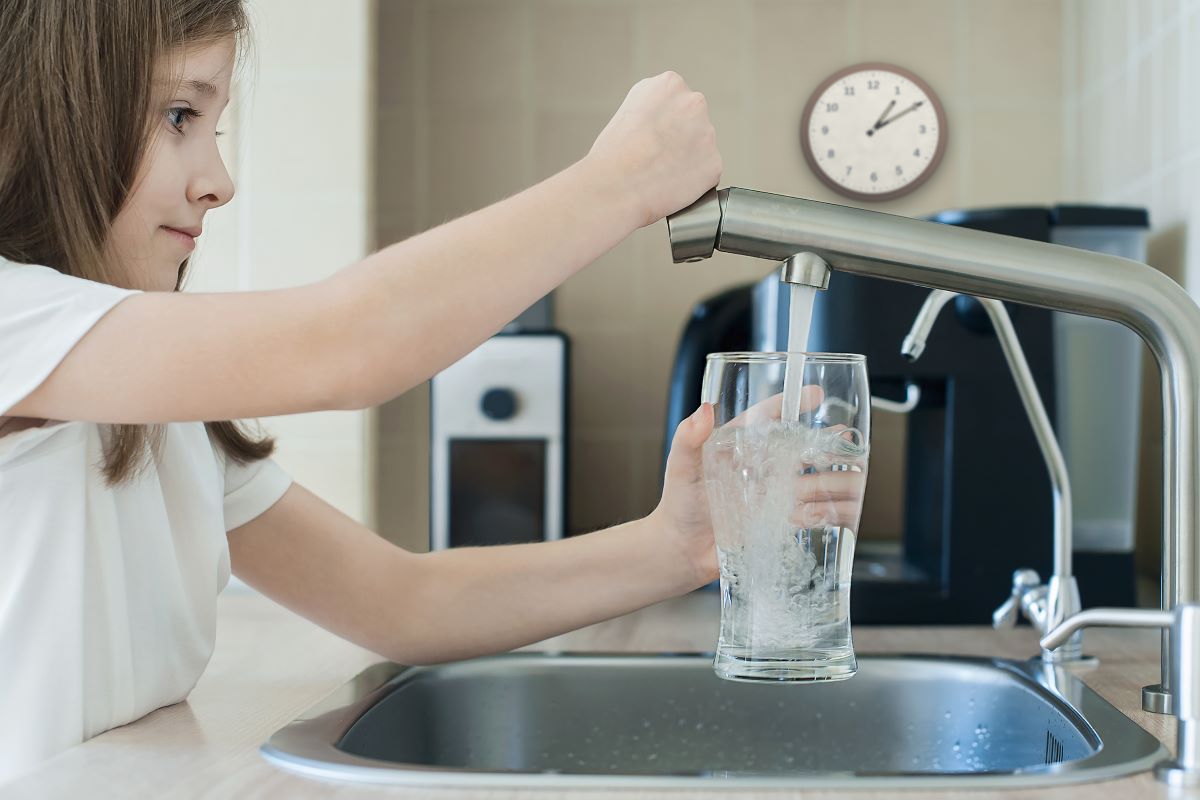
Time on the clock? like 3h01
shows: 1h10
